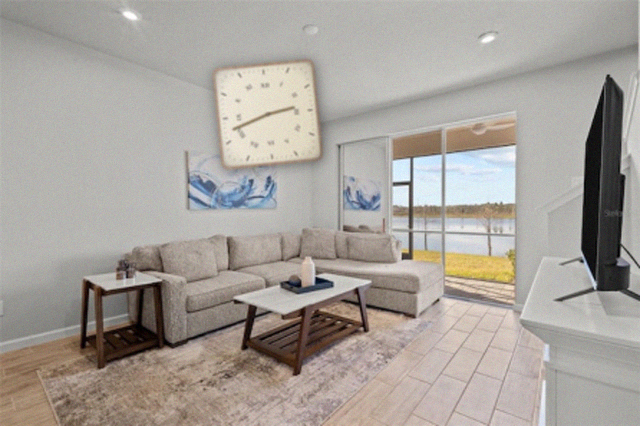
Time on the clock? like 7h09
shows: 2h42
